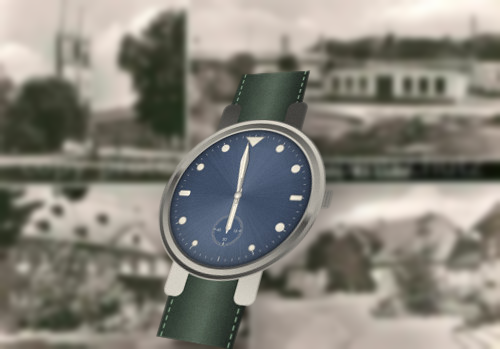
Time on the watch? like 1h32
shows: 5h59
